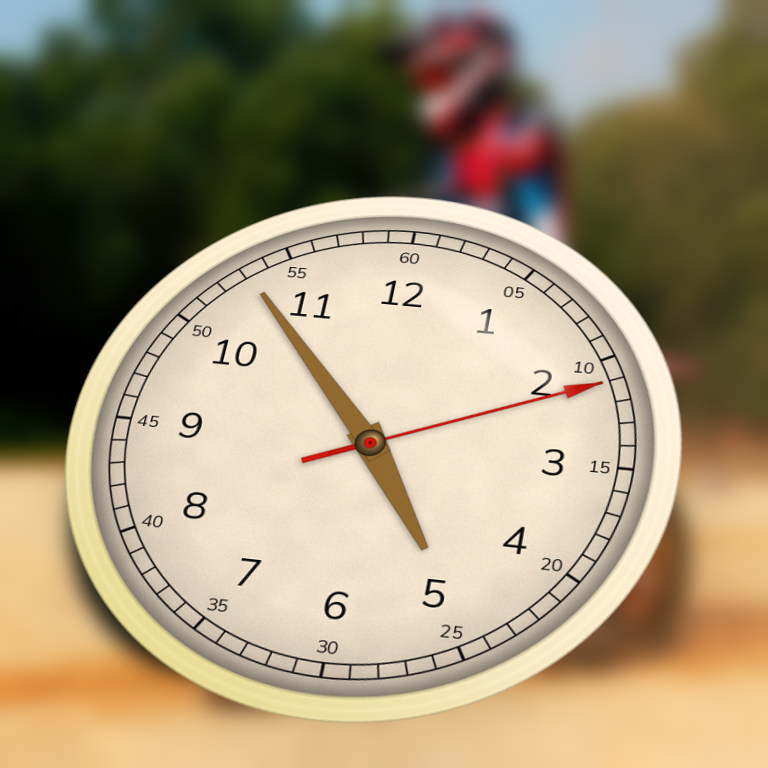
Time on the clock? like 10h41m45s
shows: 4h53m11s
